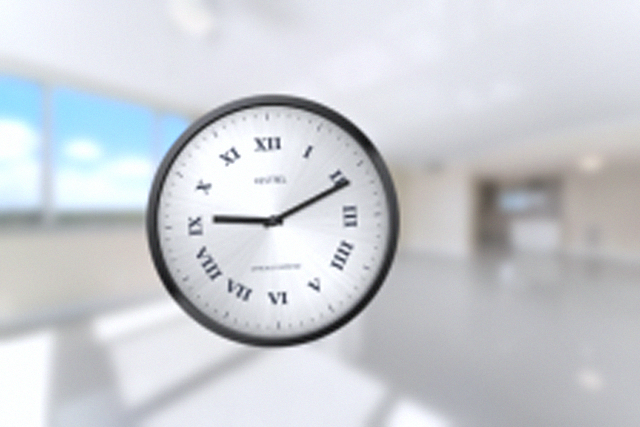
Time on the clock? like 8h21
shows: 9h11
